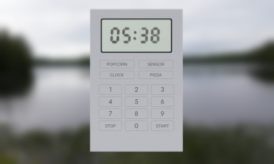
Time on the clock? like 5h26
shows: 5h38
